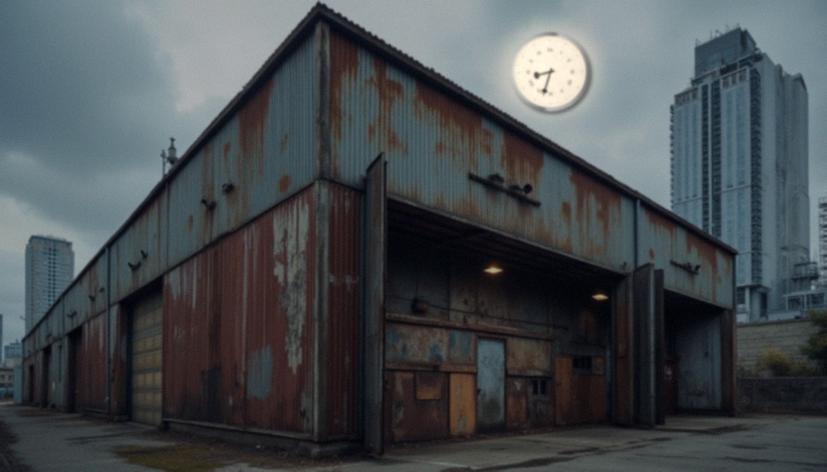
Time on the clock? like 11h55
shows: 8h33
